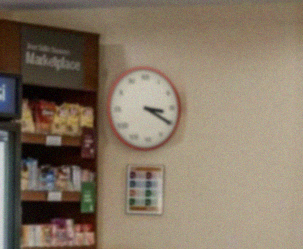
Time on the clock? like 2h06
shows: 3h20
